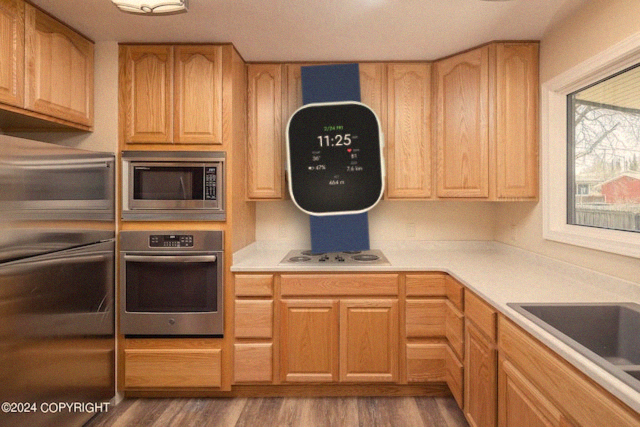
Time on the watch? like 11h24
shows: 11h25
